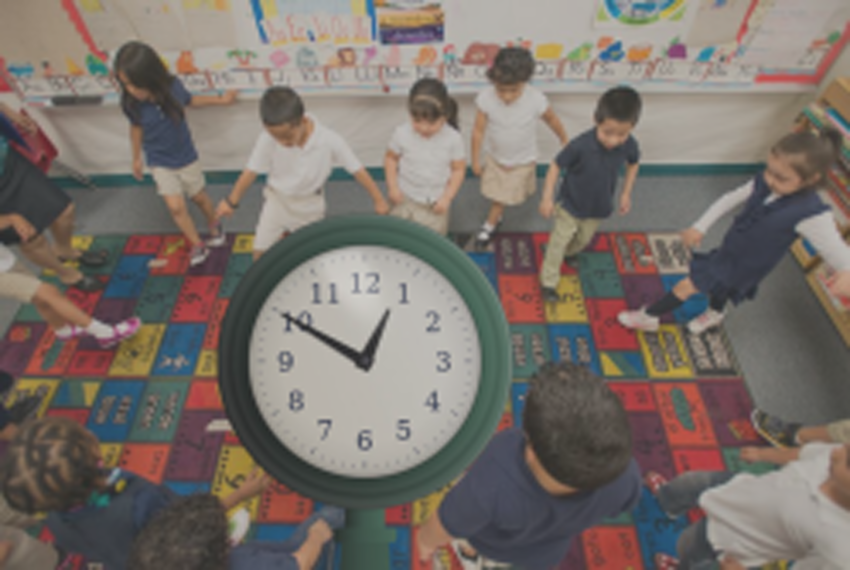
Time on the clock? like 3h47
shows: 12h50
